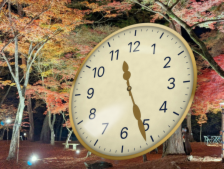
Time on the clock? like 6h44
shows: 11h26
